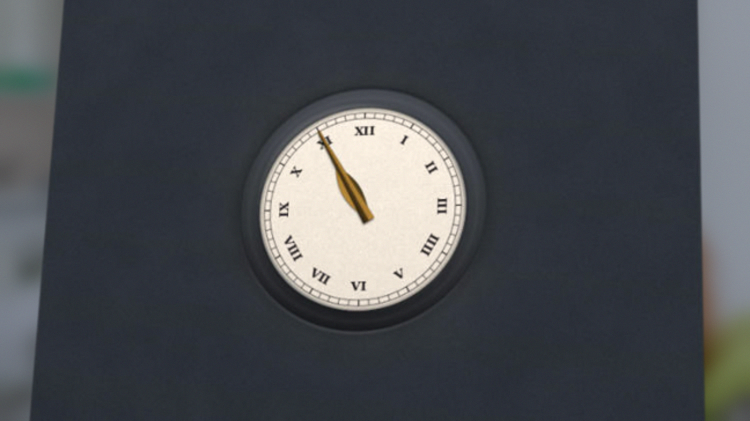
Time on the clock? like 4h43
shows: 10h55
